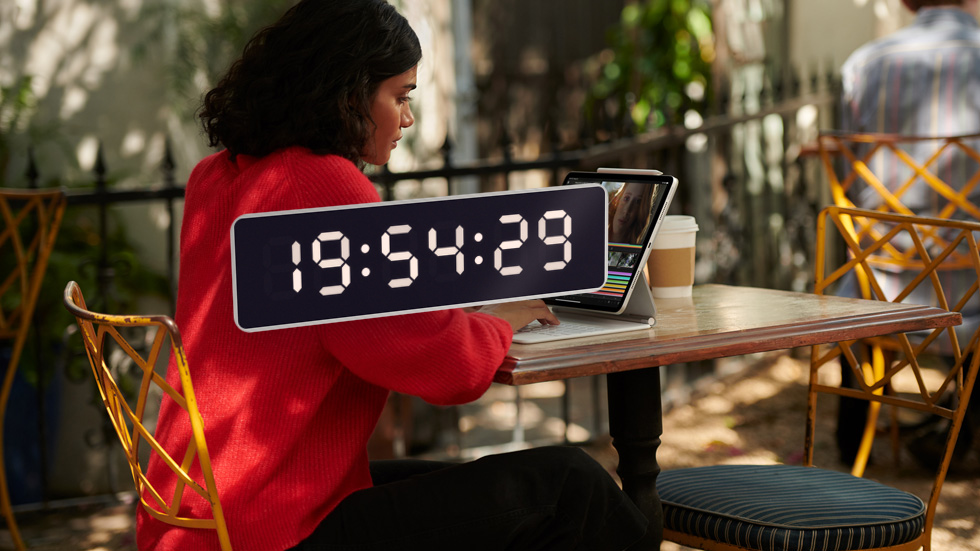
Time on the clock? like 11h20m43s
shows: 19h54m29s
